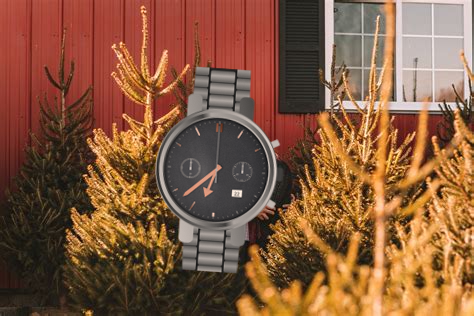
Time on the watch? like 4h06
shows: 6h38
